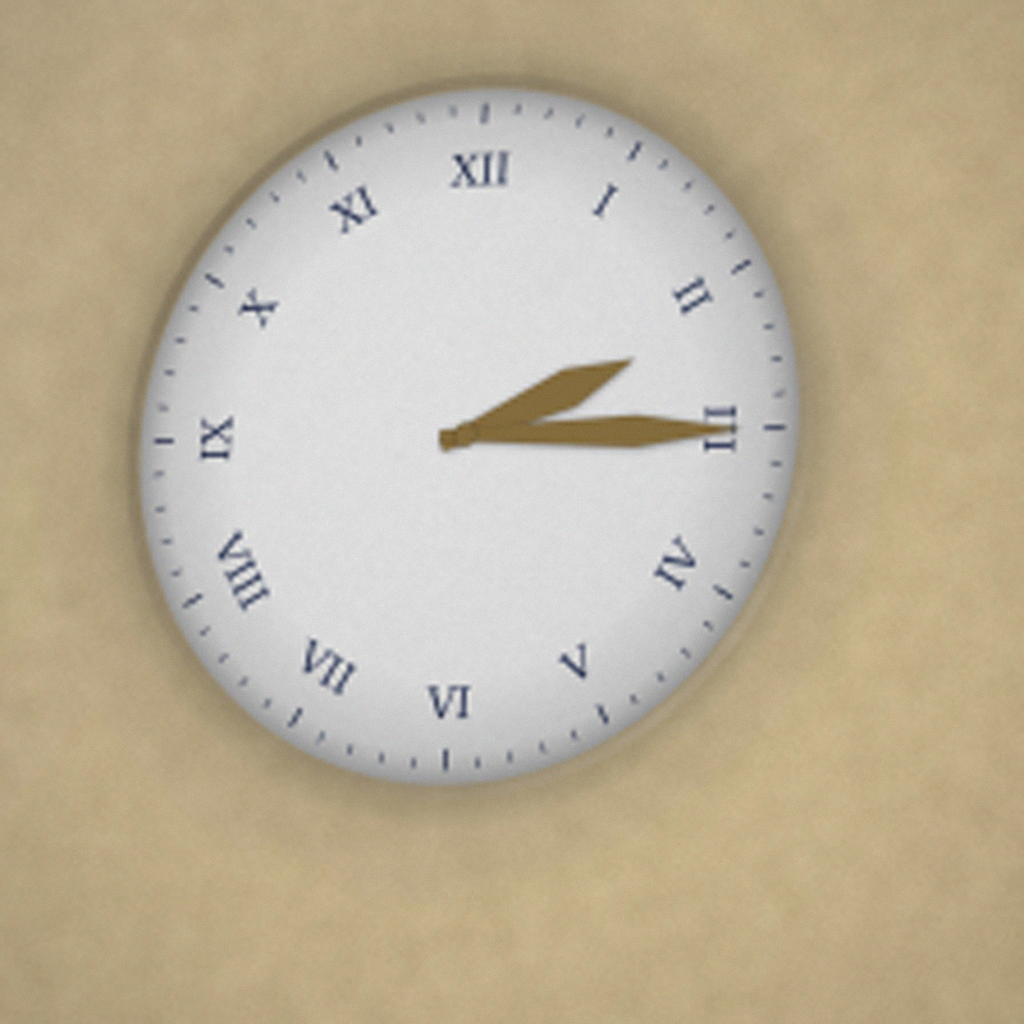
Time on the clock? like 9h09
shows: 2h15
